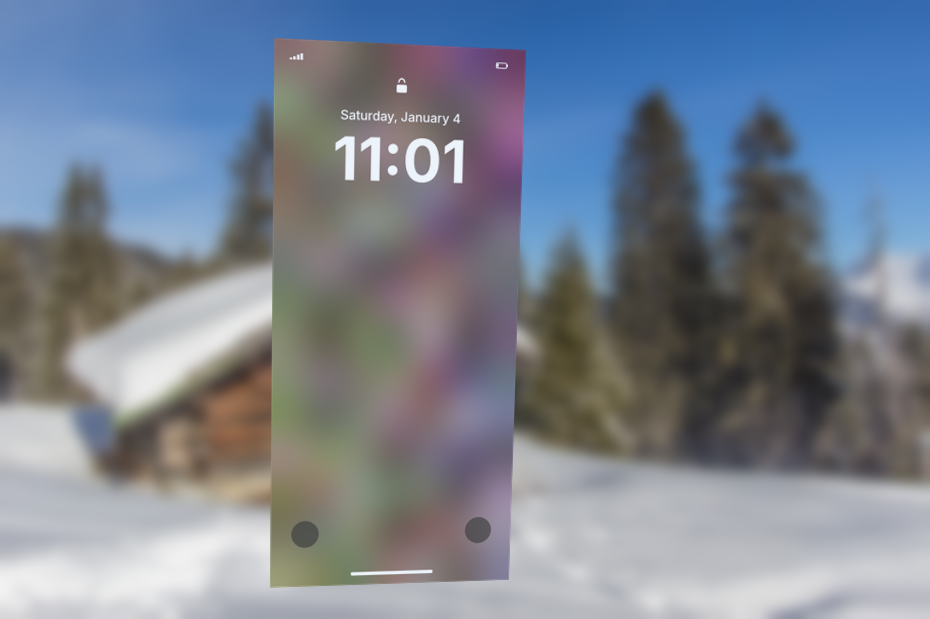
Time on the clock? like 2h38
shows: 11h01
